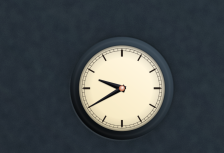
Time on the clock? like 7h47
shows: 9h40
